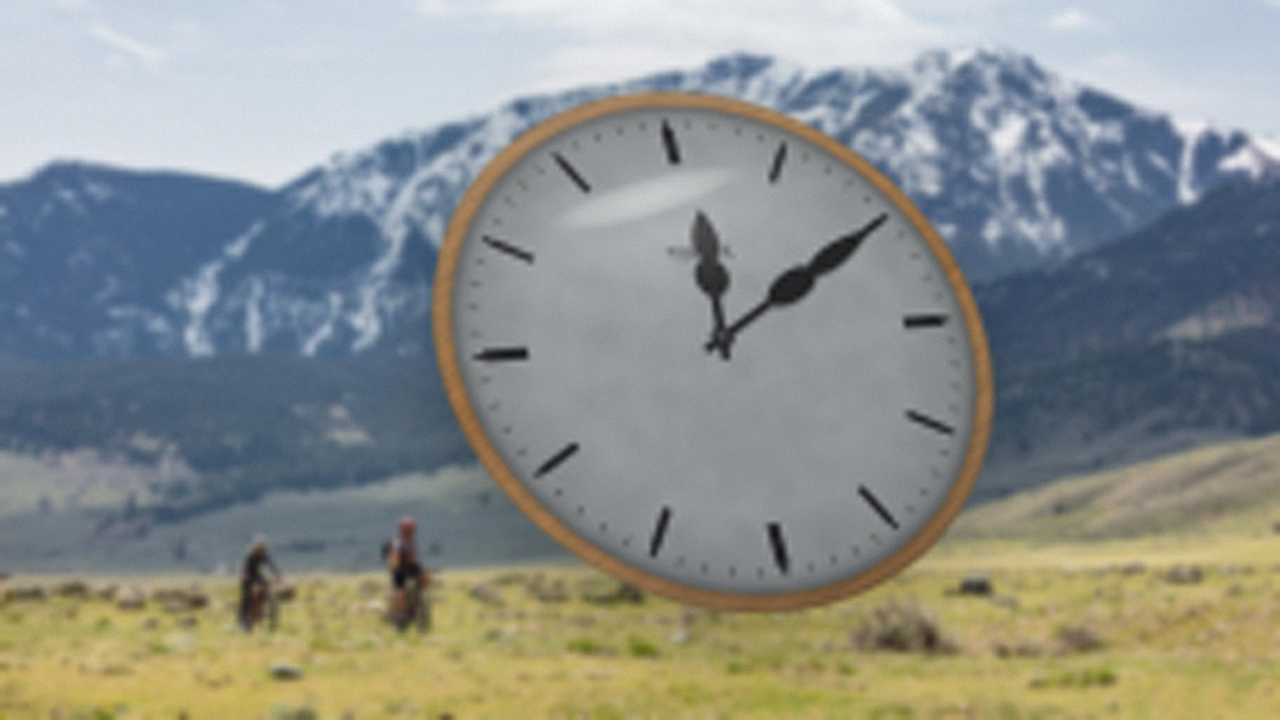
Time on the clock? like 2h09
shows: 12h10
